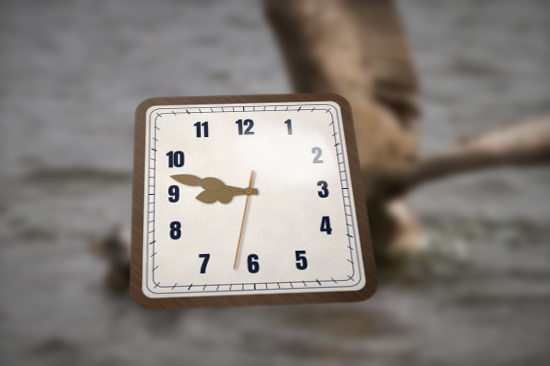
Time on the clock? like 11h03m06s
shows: 8h47m32s
